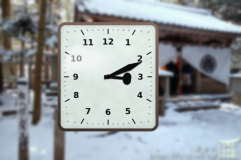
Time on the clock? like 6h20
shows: 3h11
